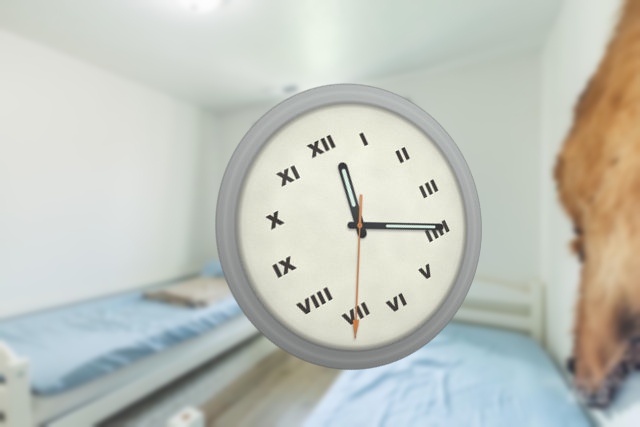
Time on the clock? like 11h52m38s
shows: 12h19m35s
